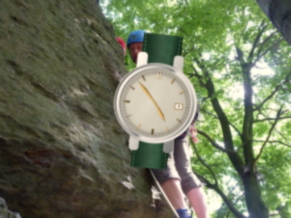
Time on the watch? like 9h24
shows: 4h53
